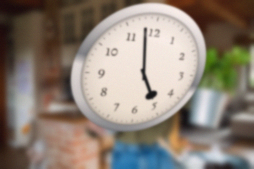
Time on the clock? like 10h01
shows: 4h58
